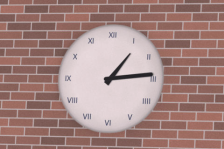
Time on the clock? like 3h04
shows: 1h14
